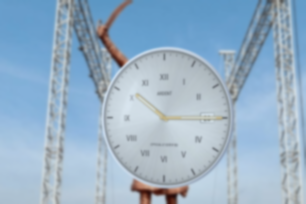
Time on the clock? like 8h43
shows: 10h15
